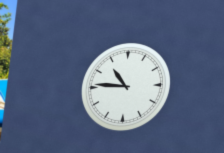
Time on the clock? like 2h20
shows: 10h46
